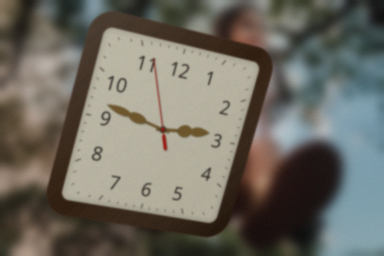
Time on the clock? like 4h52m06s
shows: 2h46m56s
